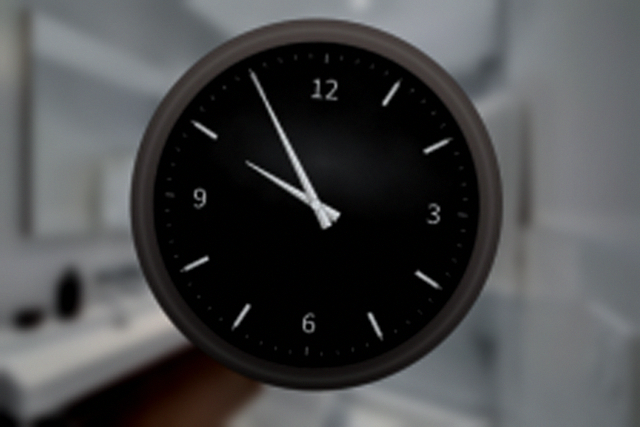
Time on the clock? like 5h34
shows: 9h55
